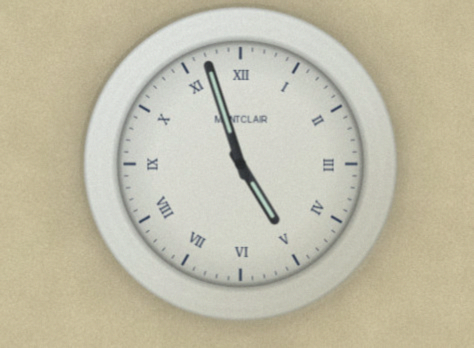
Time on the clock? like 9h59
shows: 4h57
